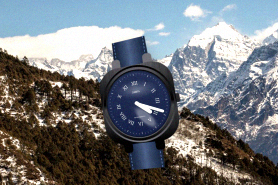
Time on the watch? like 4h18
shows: 4h19
